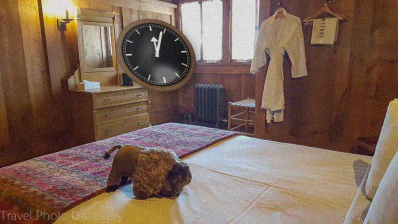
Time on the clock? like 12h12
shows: 12h04
